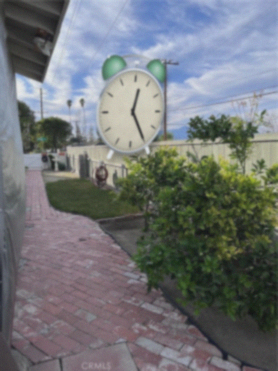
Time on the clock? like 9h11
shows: 12h25
